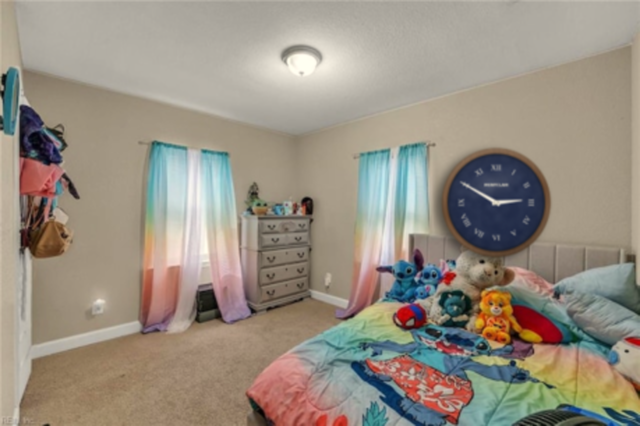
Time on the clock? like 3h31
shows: 2h50
